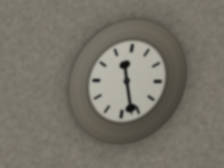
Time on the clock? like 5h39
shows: 11h27
